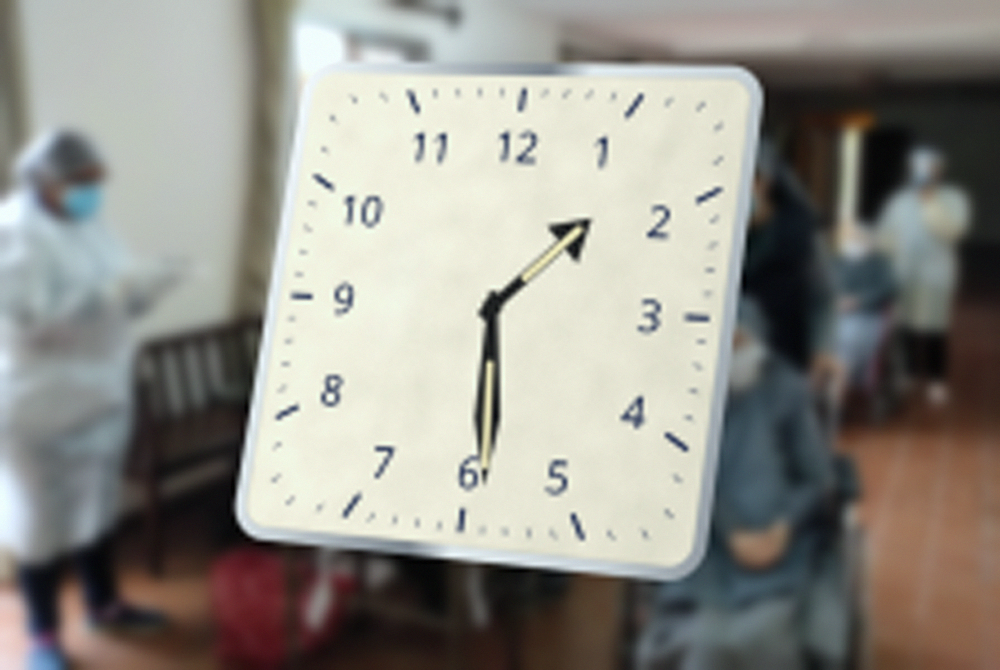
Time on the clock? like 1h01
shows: 1h29
